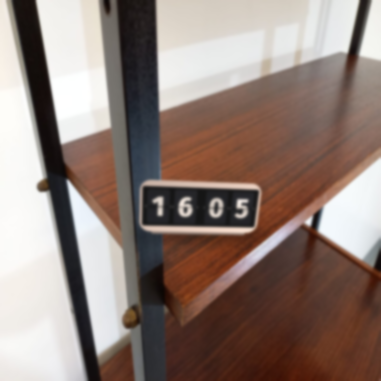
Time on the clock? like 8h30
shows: 16h05
